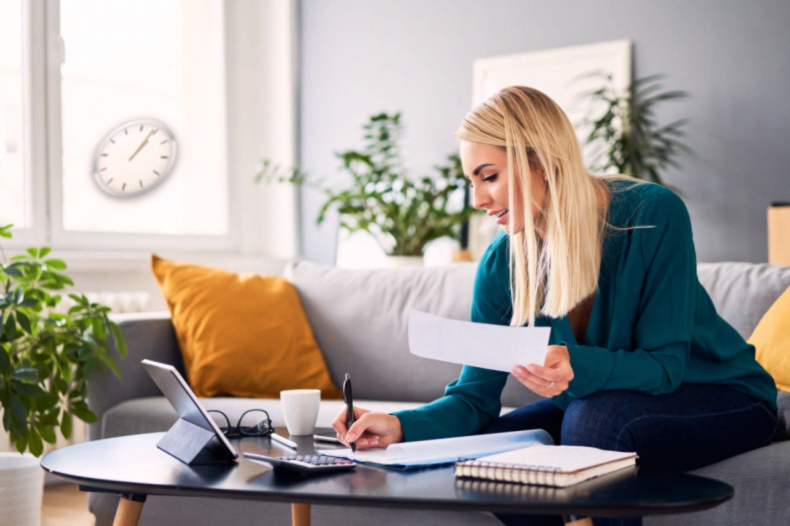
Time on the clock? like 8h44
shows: 1h04
